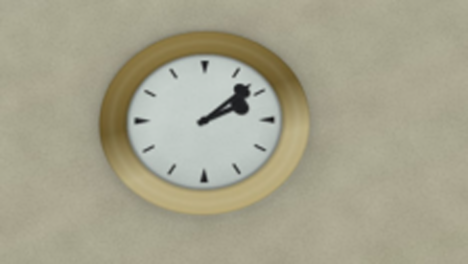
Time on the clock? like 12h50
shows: 2h08
